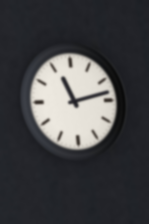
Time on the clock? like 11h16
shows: 11h13
